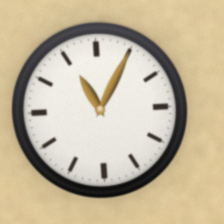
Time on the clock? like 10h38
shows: 11h05
